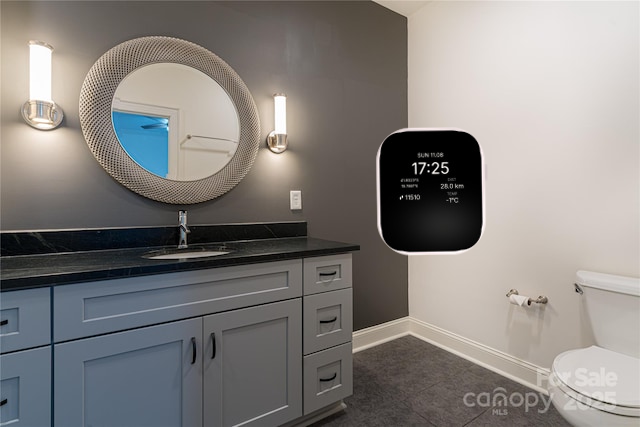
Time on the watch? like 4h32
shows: 17h25
